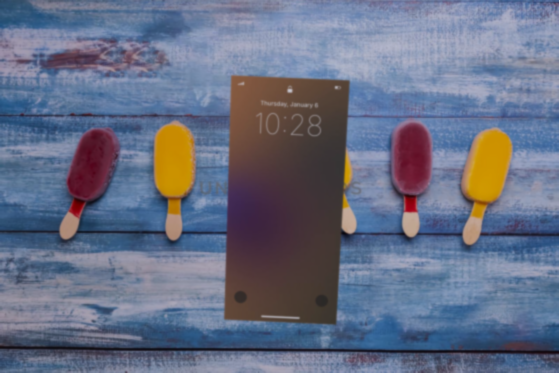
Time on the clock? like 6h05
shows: 10h28
